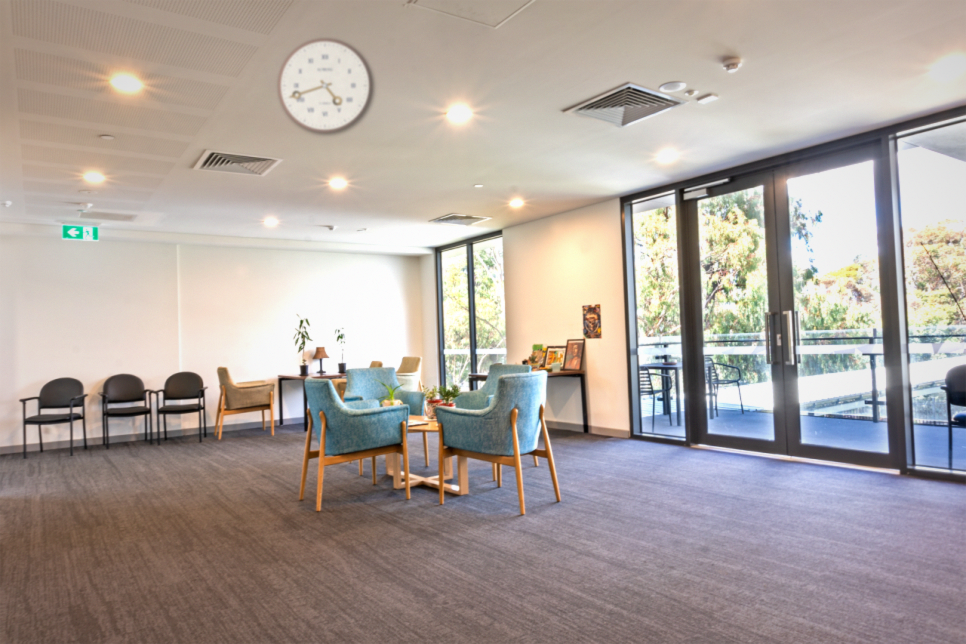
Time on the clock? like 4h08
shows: 4h42
